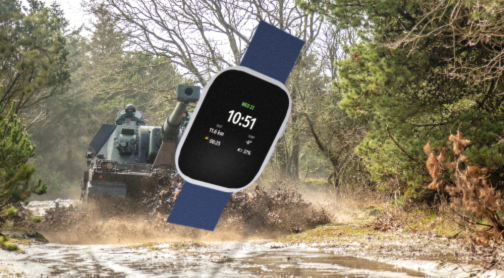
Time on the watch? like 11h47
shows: 10h51
